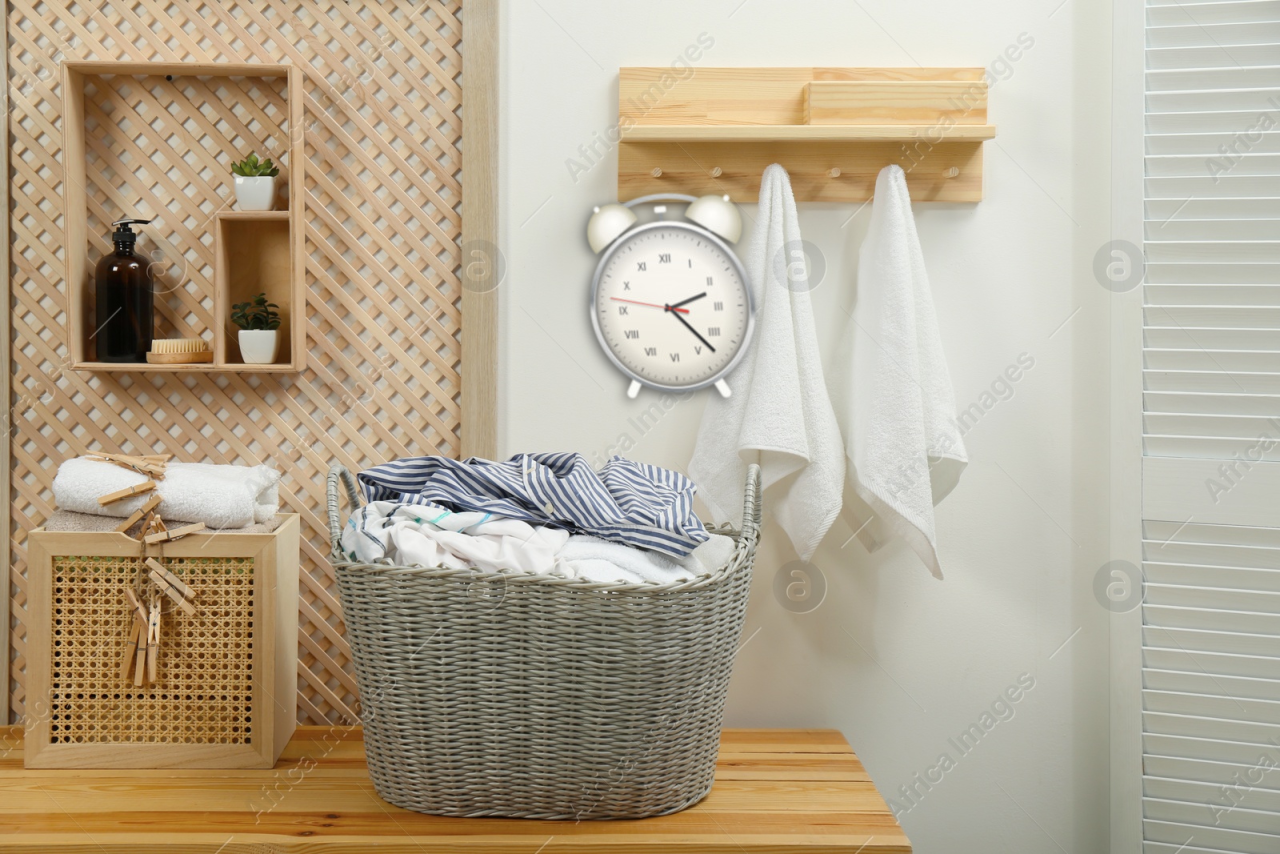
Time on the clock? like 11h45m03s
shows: 2h22m47s
